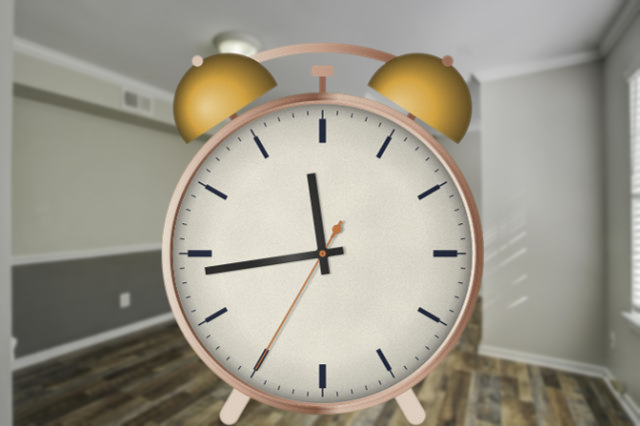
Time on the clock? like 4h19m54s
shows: 11h43m35s
